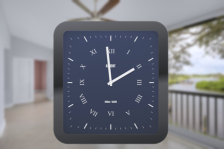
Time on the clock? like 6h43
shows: 1h59
